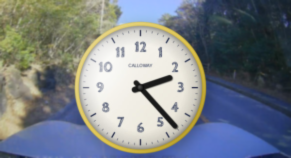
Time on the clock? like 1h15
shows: 2h23
